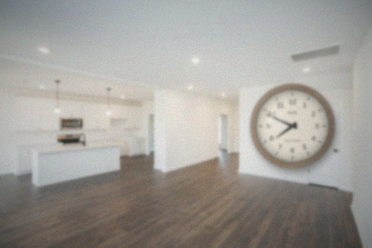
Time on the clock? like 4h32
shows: 7h49
